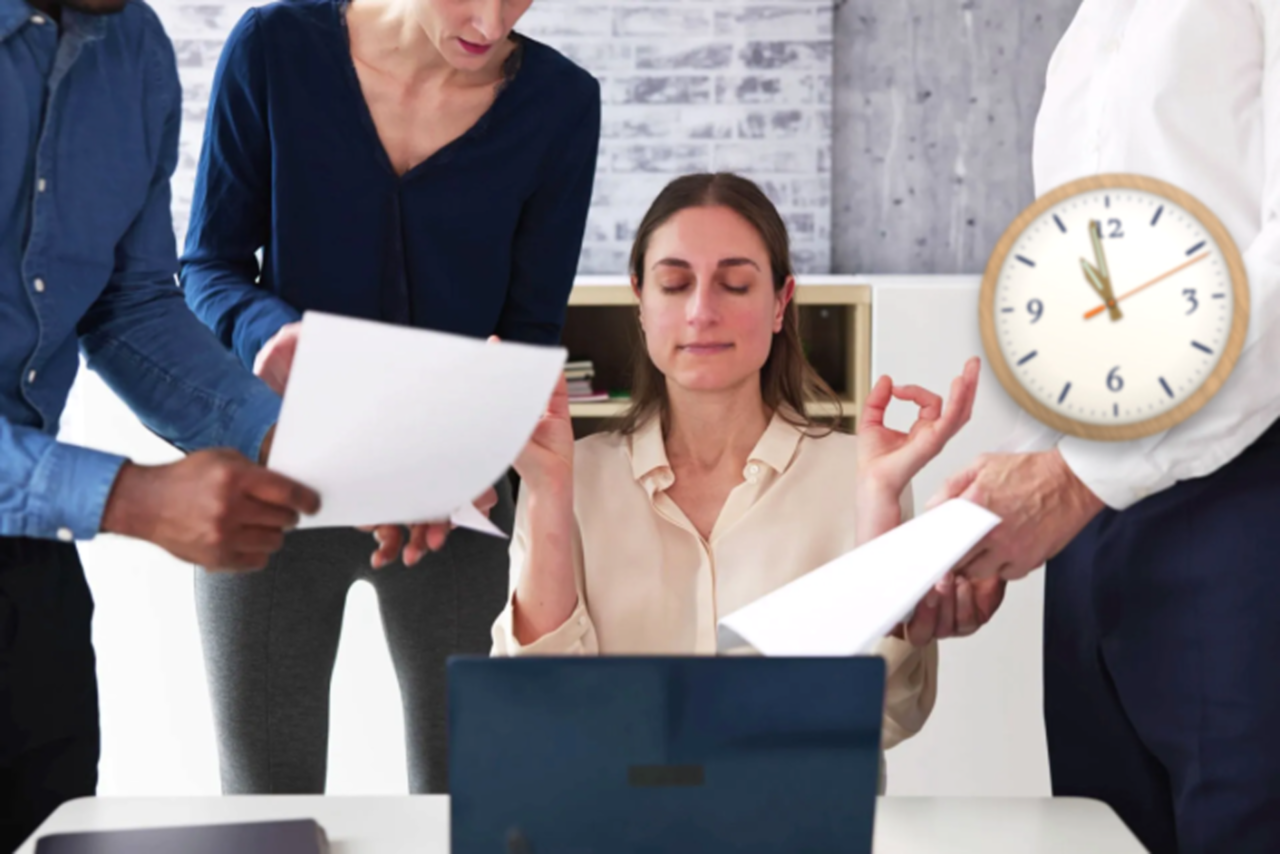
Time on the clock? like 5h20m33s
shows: 10h58m11s
